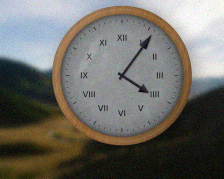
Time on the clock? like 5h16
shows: 4h06
